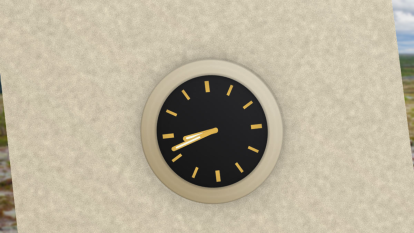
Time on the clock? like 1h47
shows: 8h42
